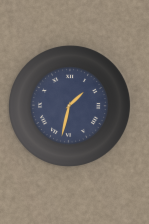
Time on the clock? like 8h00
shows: 1h32
